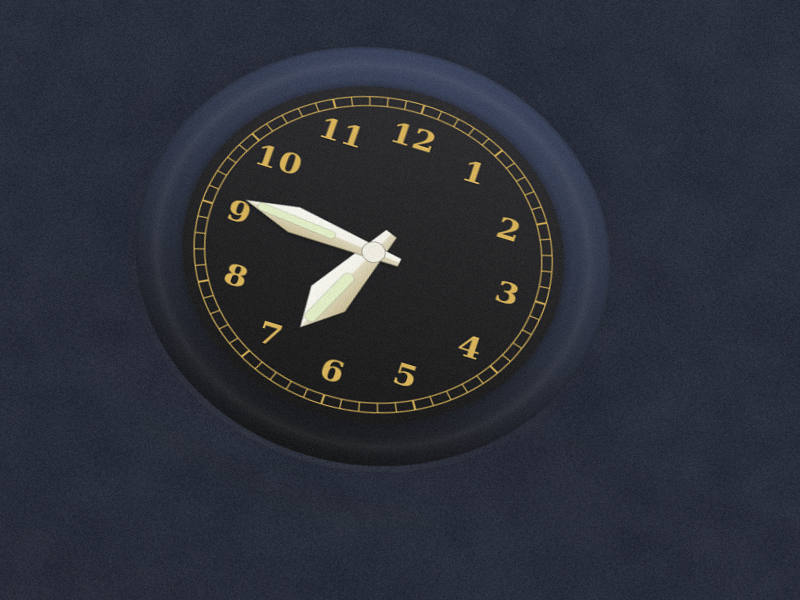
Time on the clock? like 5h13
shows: 6h46
